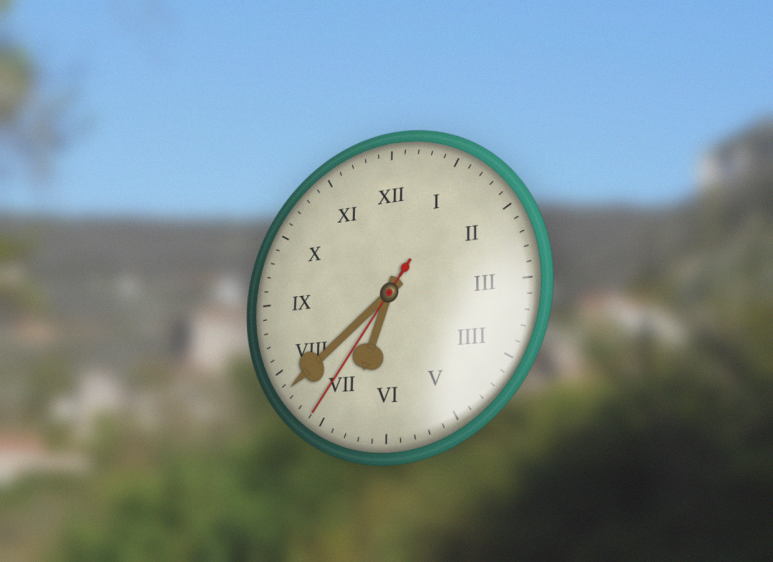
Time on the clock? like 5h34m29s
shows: 6h38m36s
